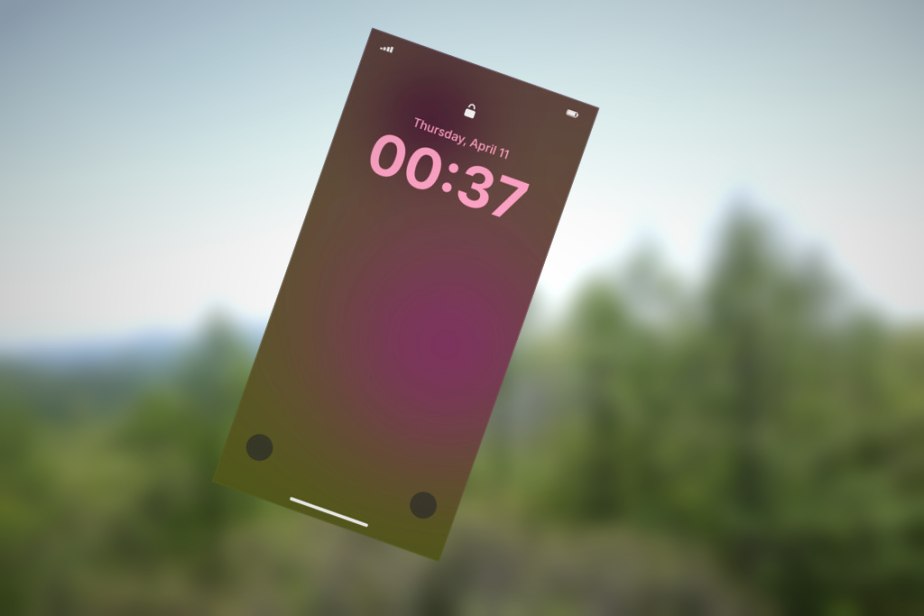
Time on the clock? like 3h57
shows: 0h37
